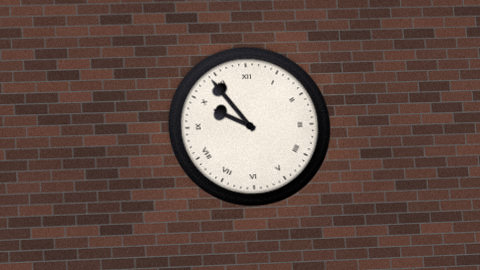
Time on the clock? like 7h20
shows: 9h54
